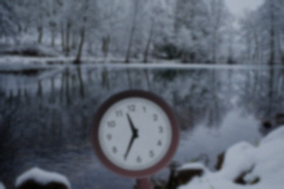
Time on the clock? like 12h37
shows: 11h35
